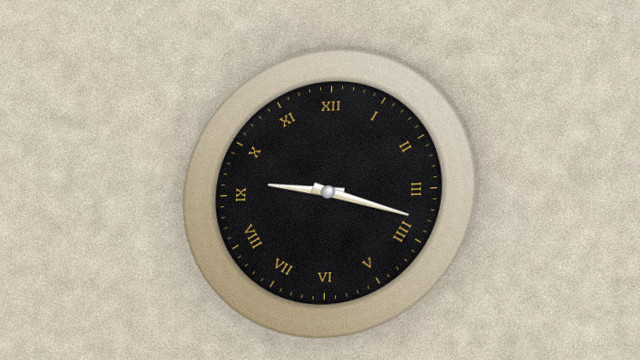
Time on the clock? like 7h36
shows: 9h18
